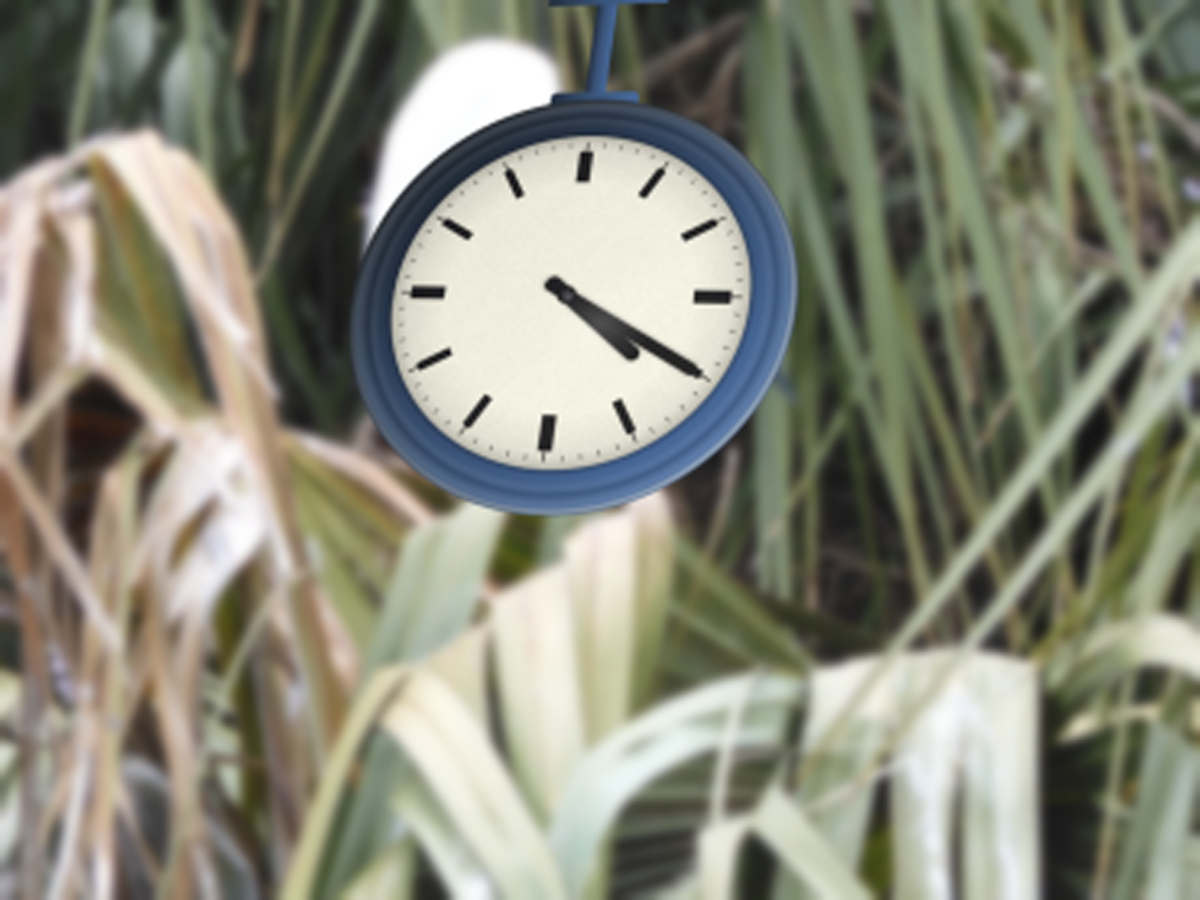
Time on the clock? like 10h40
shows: 4h20
